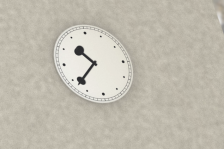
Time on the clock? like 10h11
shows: 10h38
